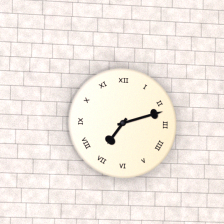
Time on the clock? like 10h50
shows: 7h12
